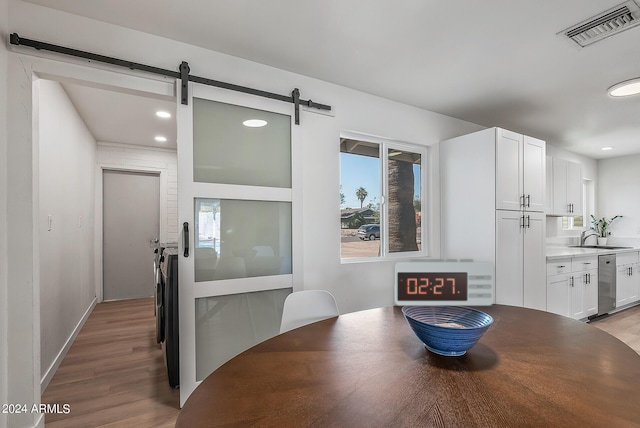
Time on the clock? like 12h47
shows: 2h27
